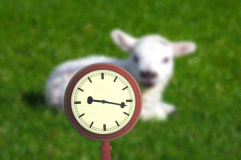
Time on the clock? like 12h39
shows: 9h17
